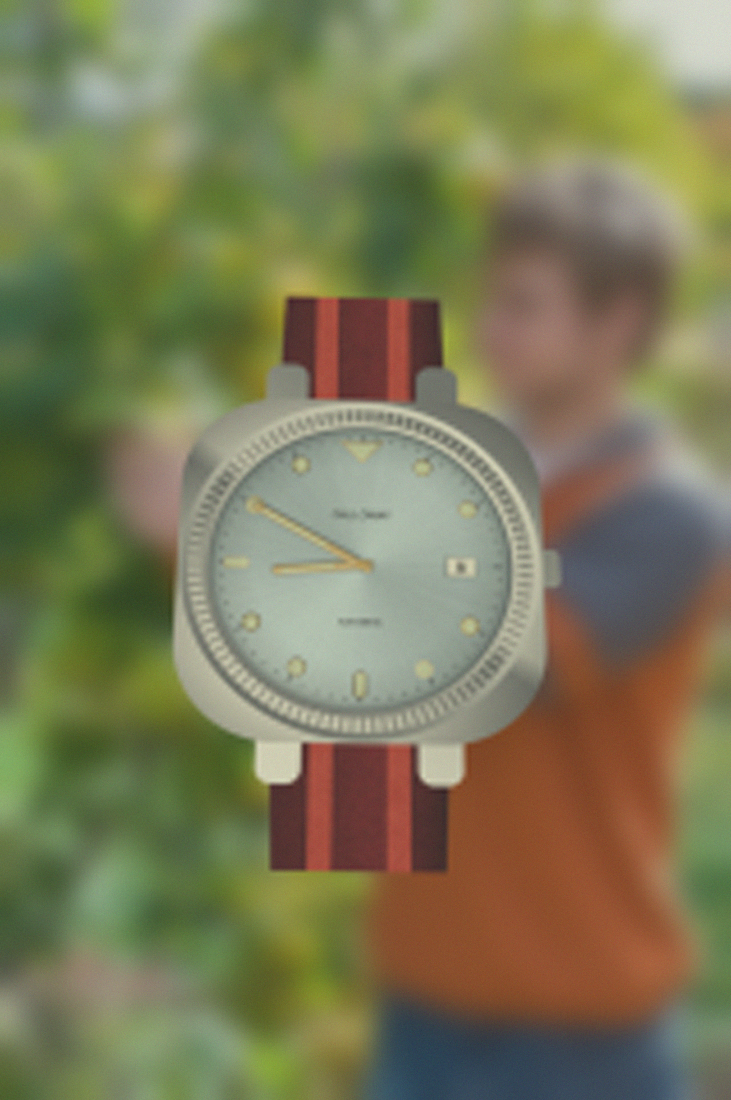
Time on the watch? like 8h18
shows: 8h50
